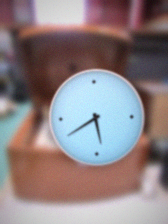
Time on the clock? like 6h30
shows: 5h40
